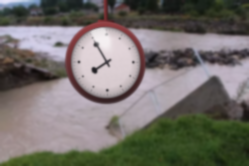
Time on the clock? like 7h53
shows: 7h55
